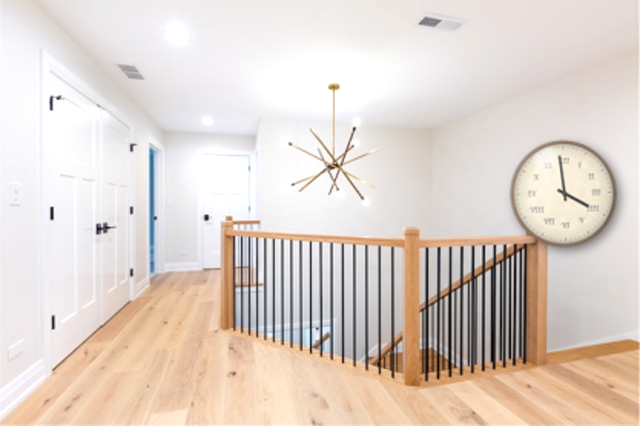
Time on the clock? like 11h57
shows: 3h59
